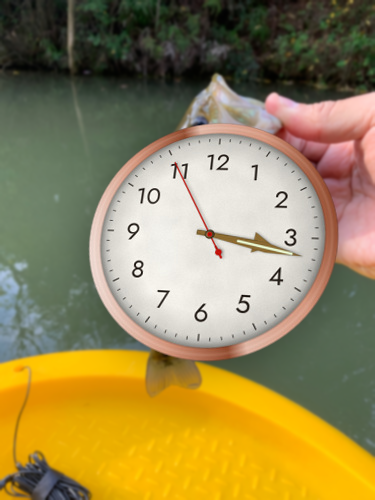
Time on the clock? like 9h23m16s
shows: 3h16m55s
